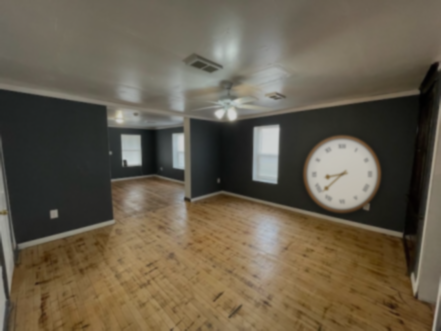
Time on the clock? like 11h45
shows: 8h38
